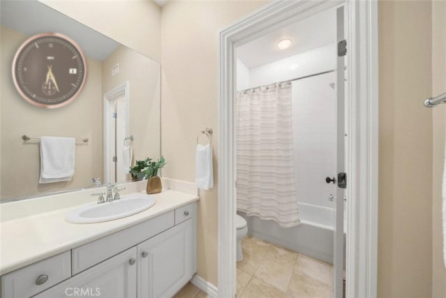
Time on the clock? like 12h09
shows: 6h26
